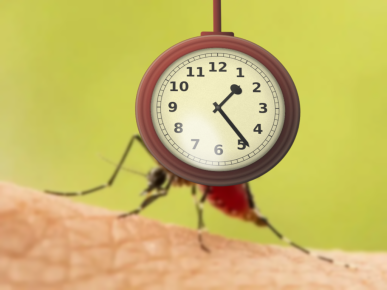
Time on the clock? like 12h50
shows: 1h24
